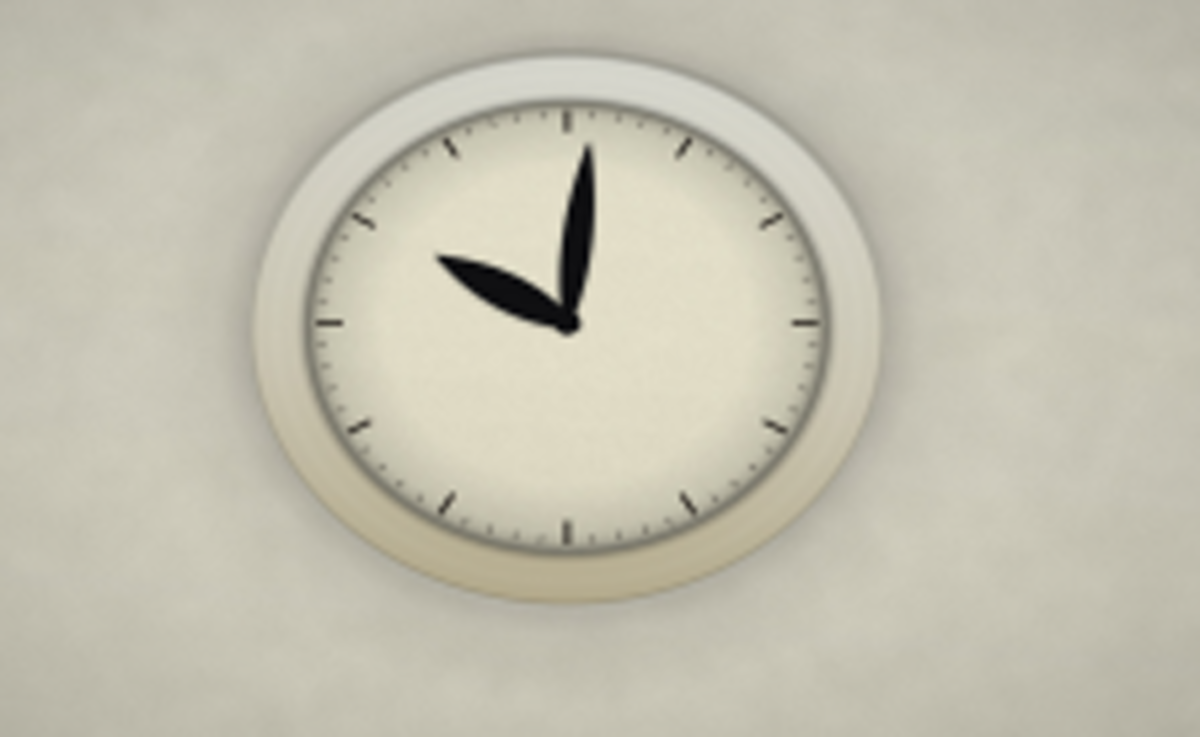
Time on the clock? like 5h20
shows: 10h01
